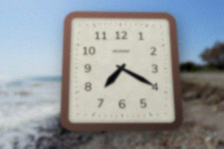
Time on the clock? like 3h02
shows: 7h20
